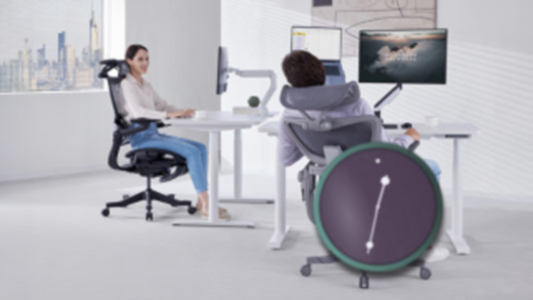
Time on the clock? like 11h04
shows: 12h32
